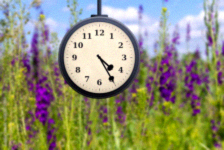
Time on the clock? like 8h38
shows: 4h25
